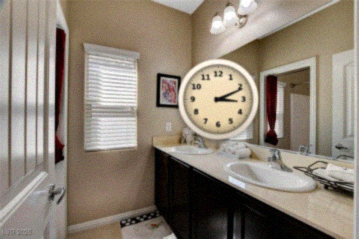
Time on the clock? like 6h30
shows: 3h11
